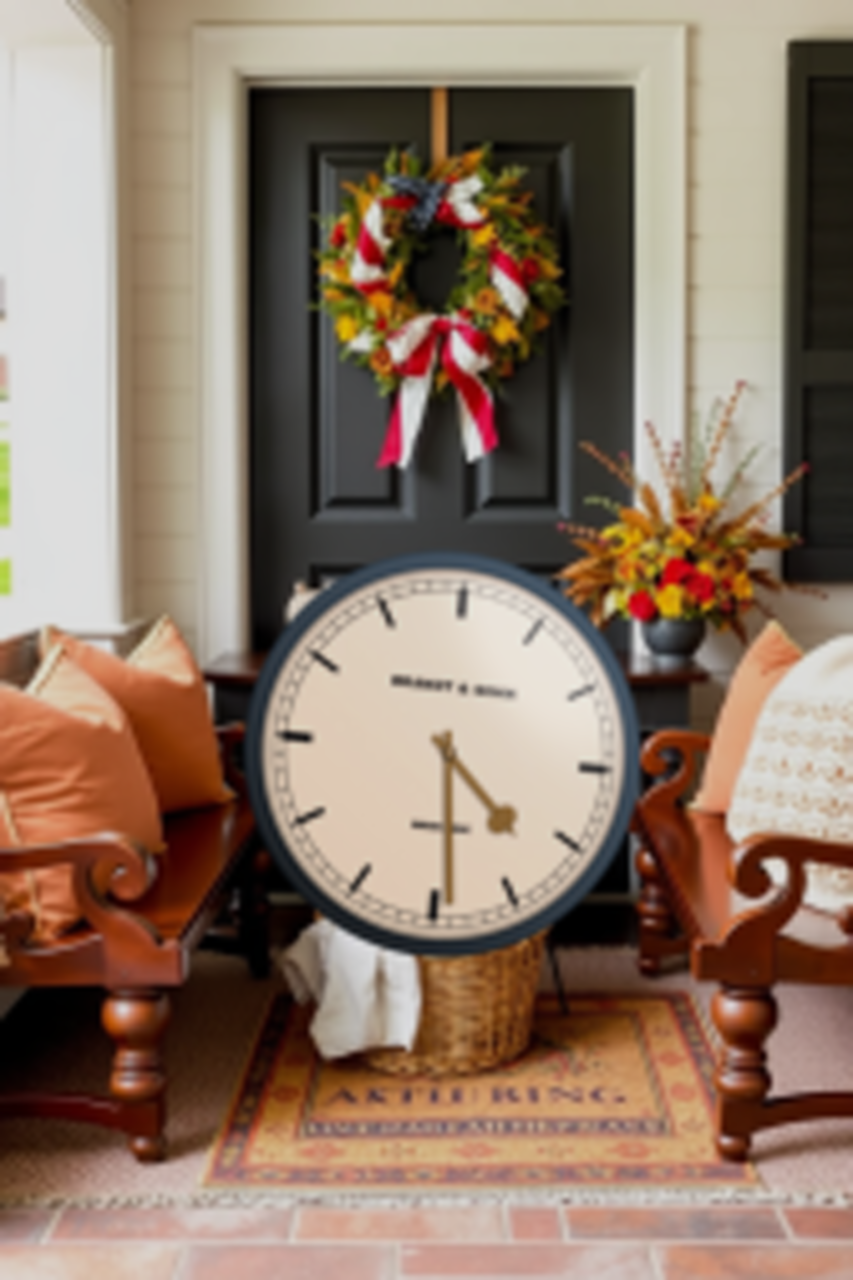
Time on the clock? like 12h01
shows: 4h29
